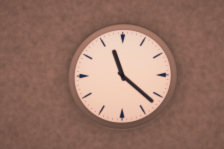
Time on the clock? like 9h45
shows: 11h22
